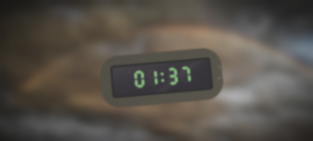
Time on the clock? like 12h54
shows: 1h37
